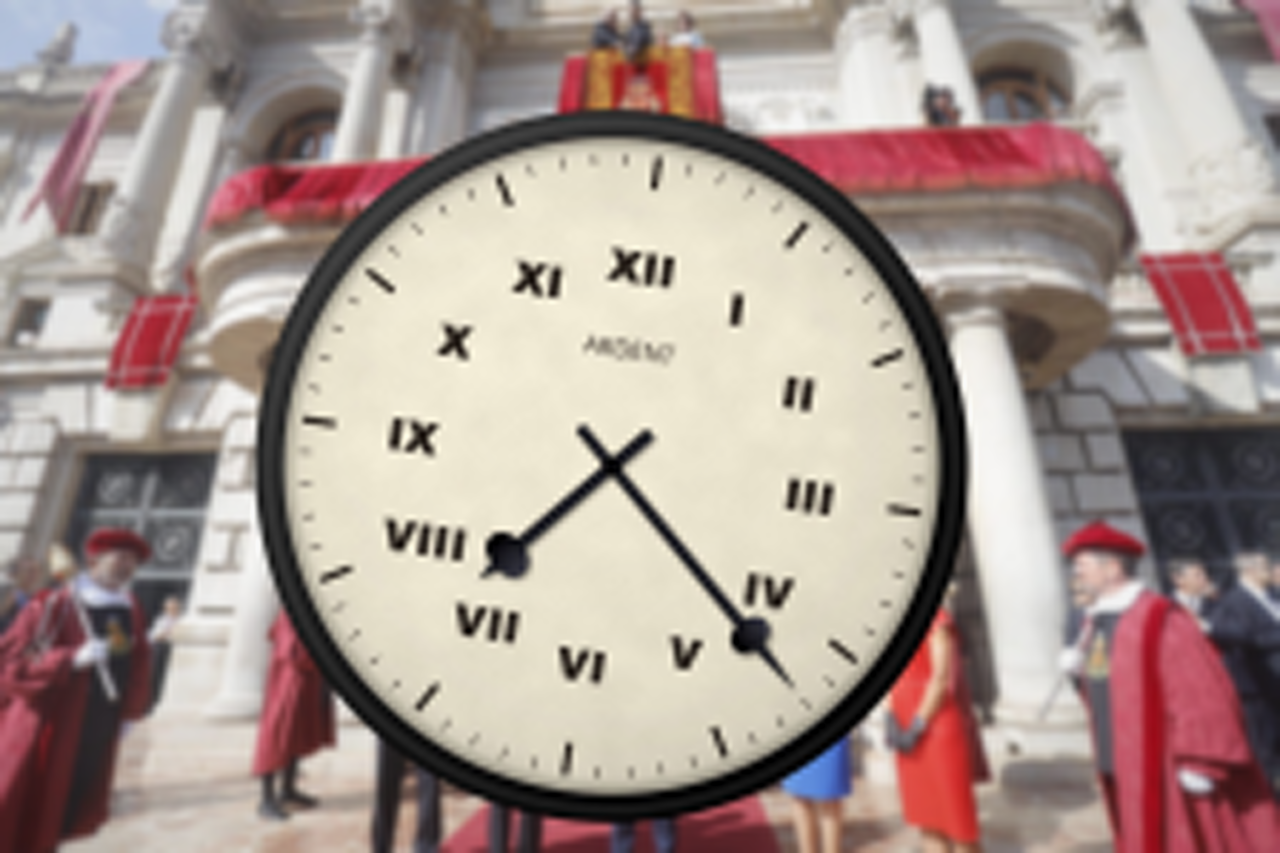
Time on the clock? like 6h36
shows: 7h22
